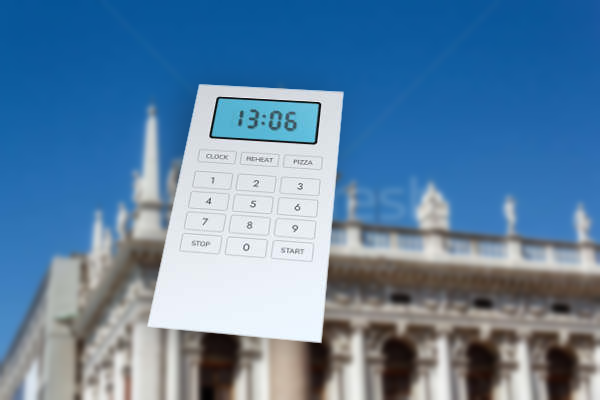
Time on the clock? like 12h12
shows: 13h06
